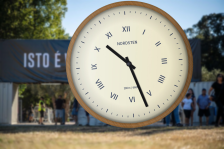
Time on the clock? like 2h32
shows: 10h27
